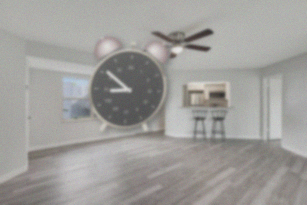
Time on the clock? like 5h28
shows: 8h51
